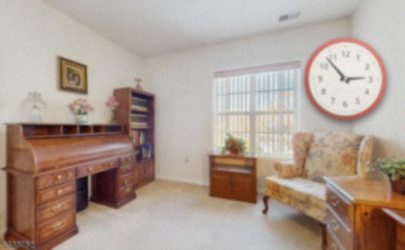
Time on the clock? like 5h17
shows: 2h53
